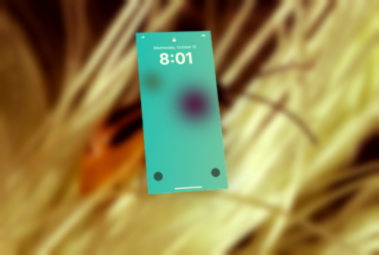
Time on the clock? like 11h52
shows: 8h01
